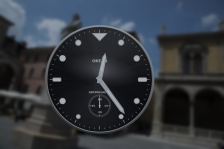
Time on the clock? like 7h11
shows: 12h24
